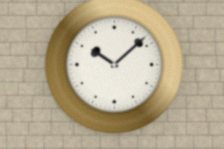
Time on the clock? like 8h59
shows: 10h08
